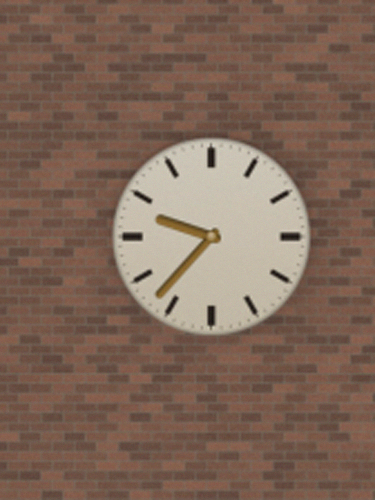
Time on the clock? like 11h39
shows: 9h37
